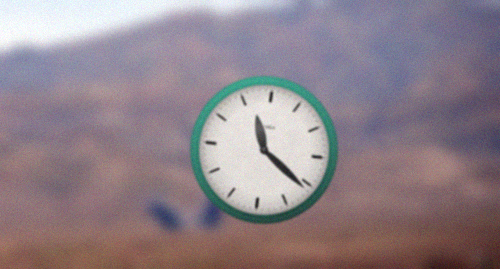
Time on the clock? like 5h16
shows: 11h21
